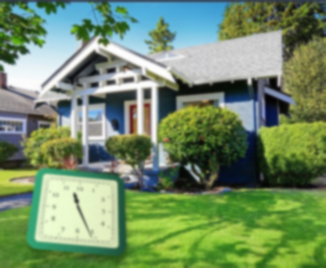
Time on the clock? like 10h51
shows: 11h26
